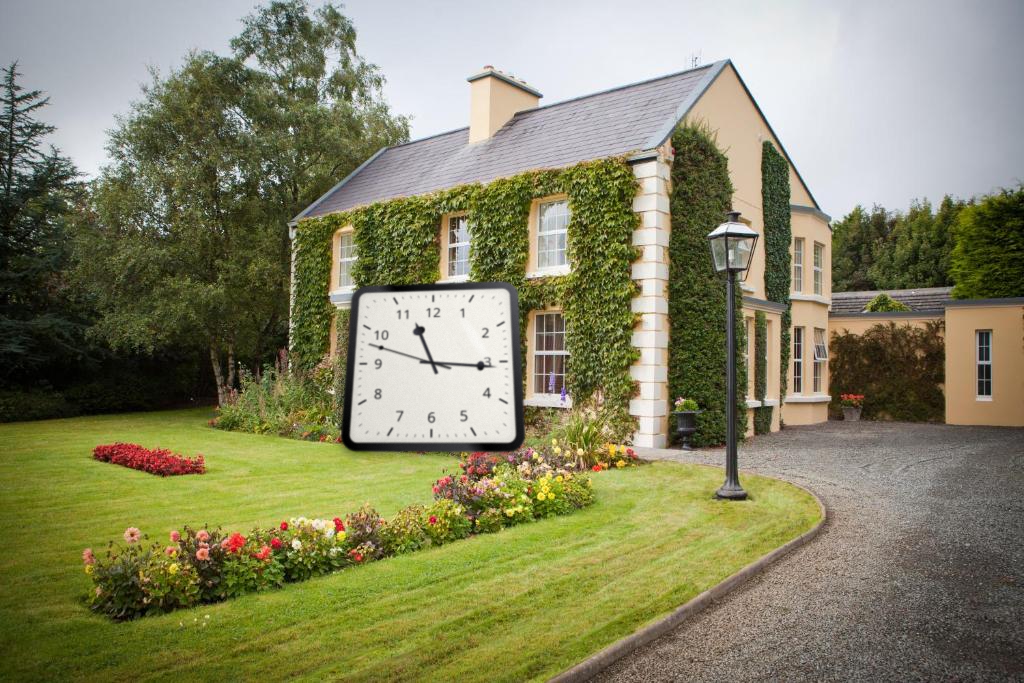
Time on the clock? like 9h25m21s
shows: 11h15m48s
